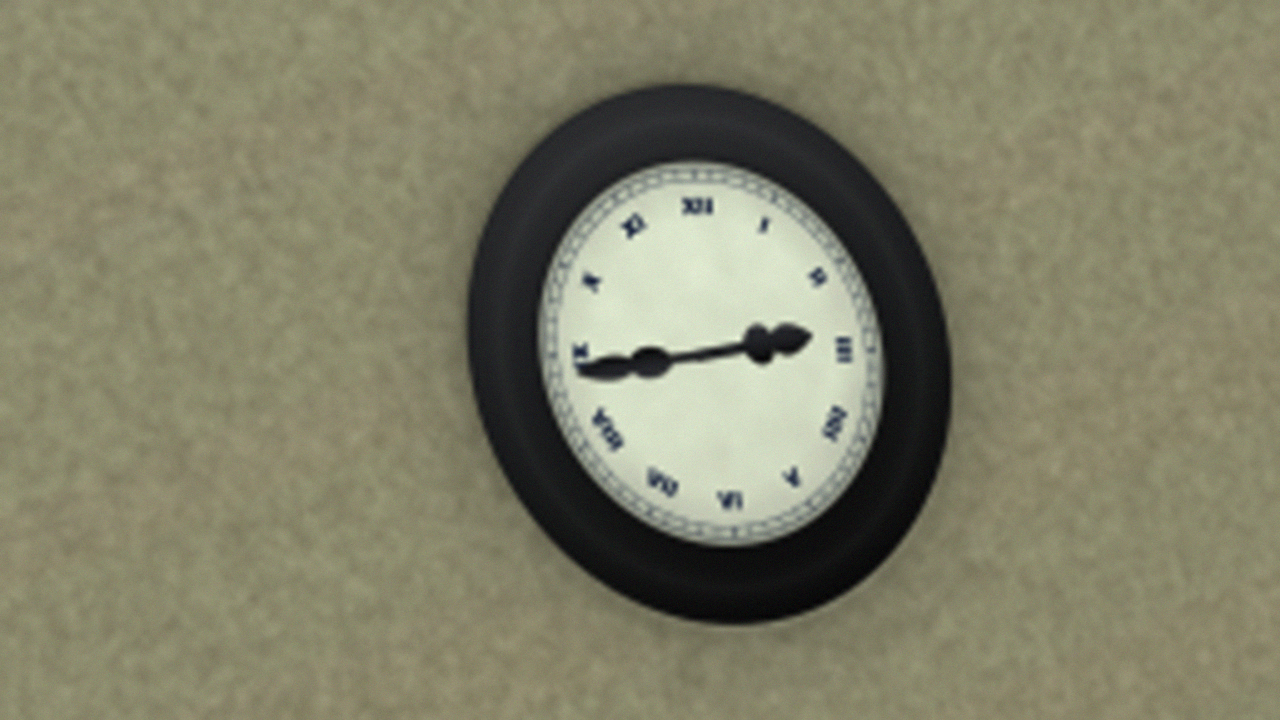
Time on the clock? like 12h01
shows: 2h44
